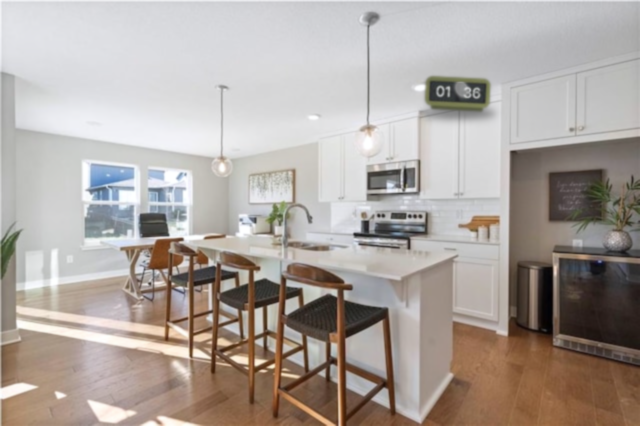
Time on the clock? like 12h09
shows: 1h36
